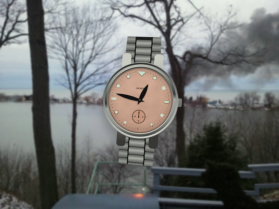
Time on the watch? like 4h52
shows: 12h47
